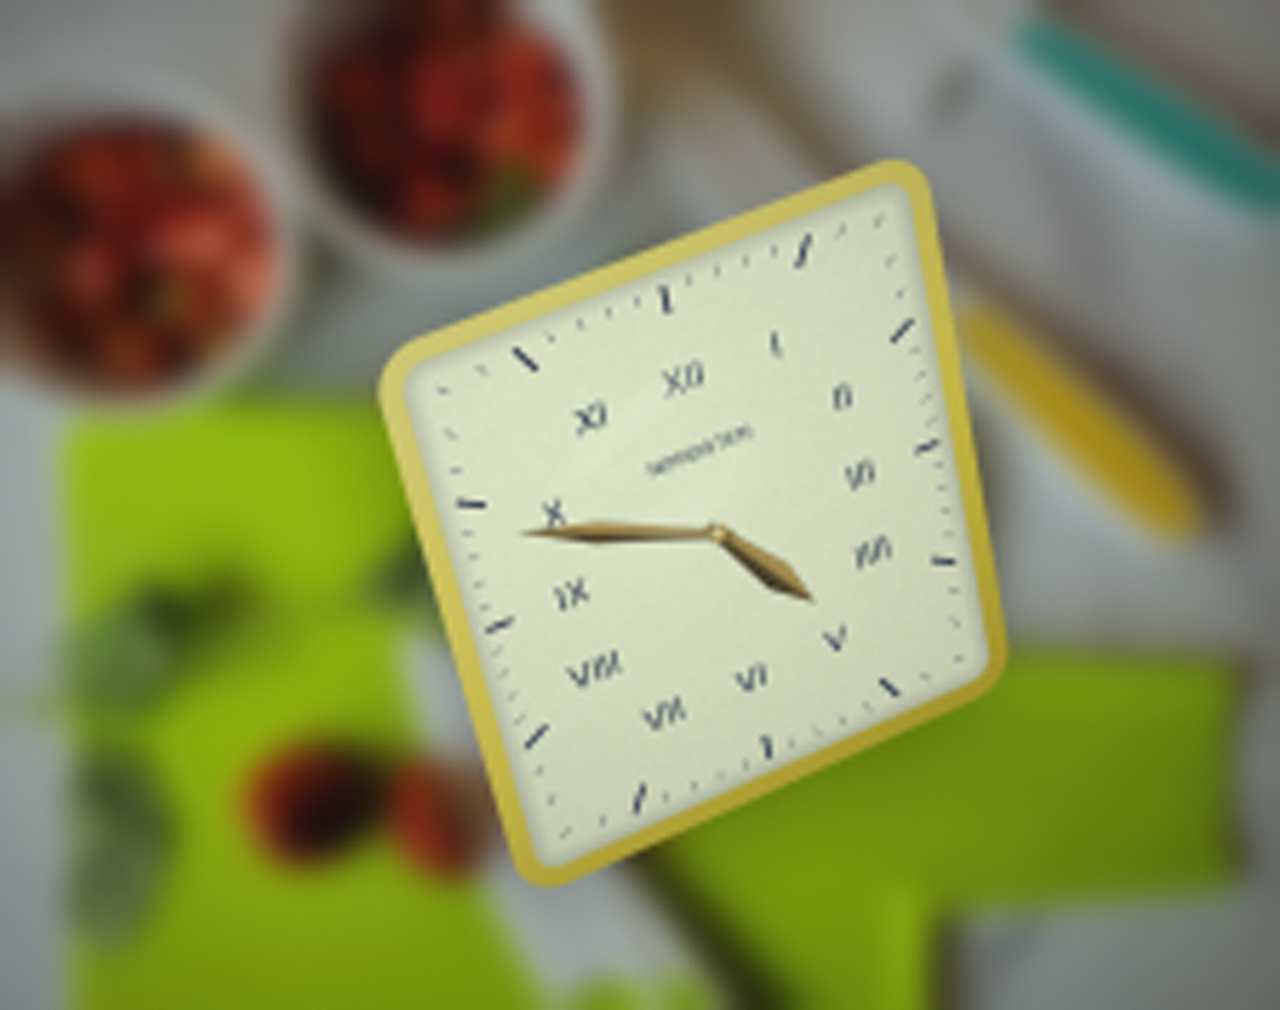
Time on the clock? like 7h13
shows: 4h49
